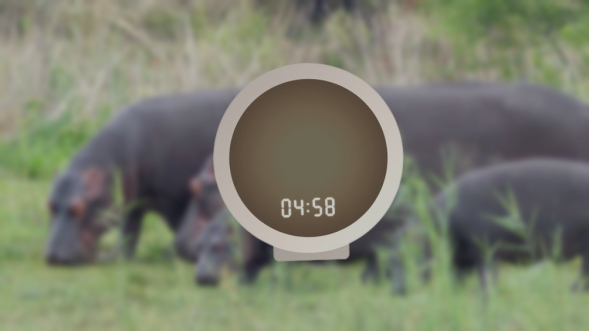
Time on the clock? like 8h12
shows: 4h58
